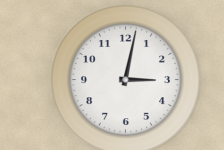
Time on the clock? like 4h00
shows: 3h02
